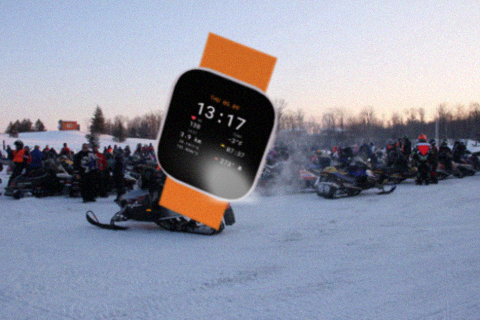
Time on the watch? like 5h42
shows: 13h17
